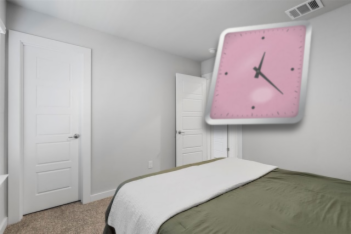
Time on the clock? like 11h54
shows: 12h22
